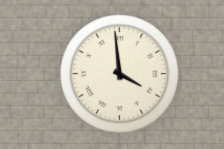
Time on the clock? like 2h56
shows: 3h59
